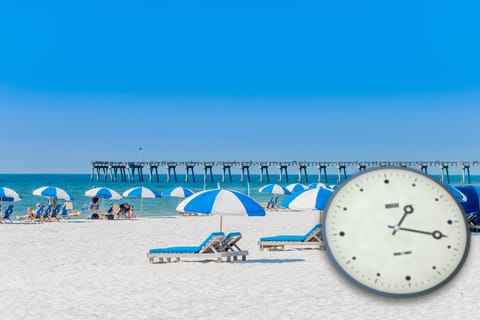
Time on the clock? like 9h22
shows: 1h18
